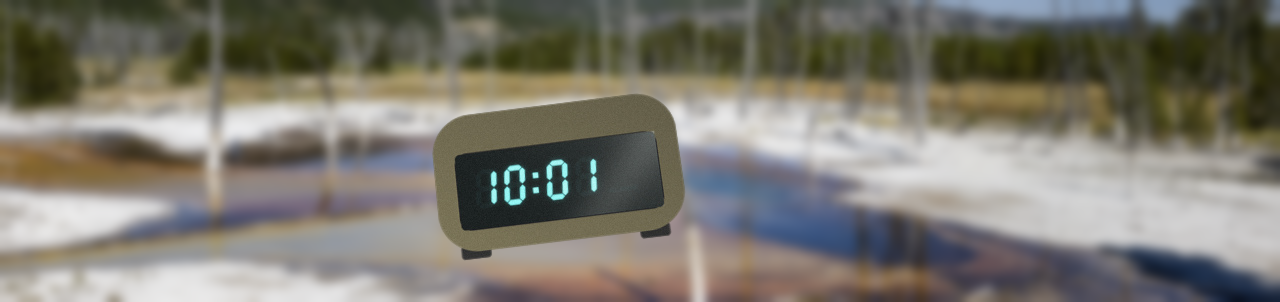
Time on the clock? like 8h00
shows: 10h01
